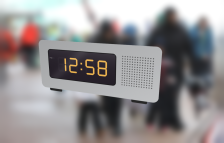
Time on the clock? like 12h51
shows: 12h58
